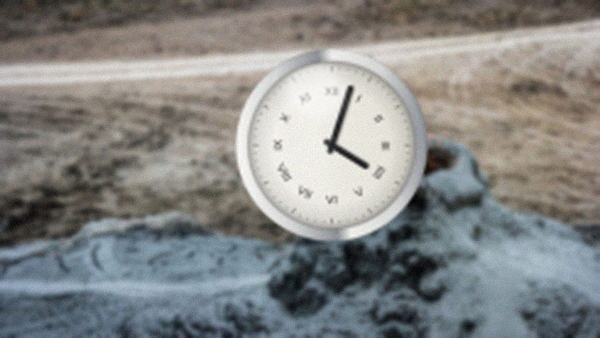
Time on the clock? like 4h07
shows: 4h03
